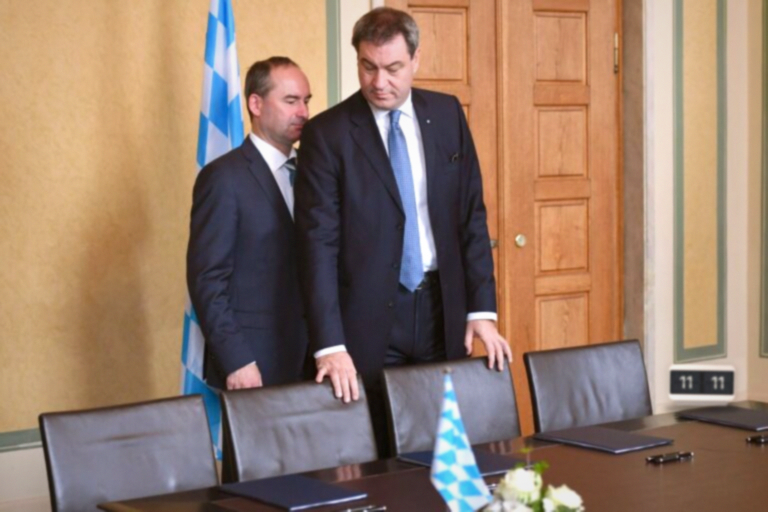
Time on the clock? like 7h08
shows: 11h11
